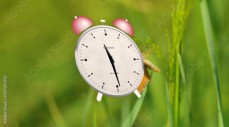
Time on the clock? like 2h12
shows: 11h29
